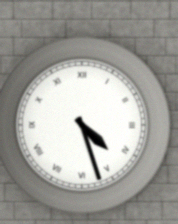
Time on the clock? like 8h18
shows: 4h27
